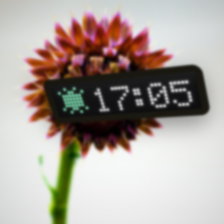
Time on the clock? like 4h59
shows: 17h05
